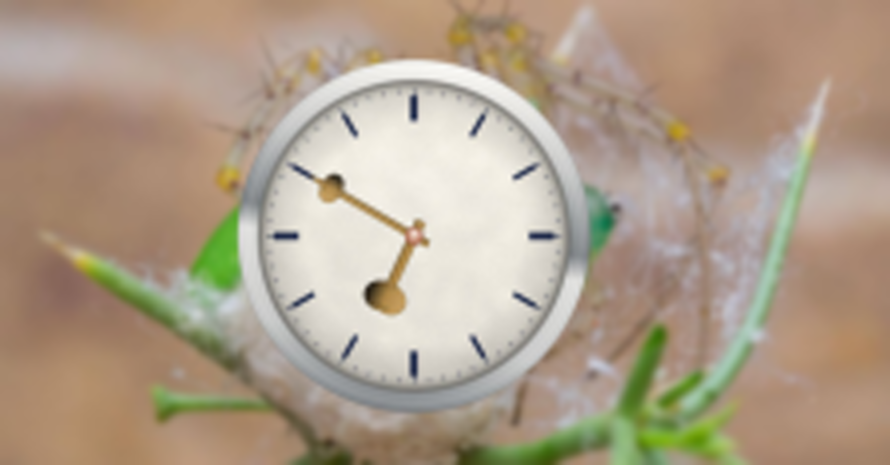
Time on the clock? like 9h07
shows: 6h50
